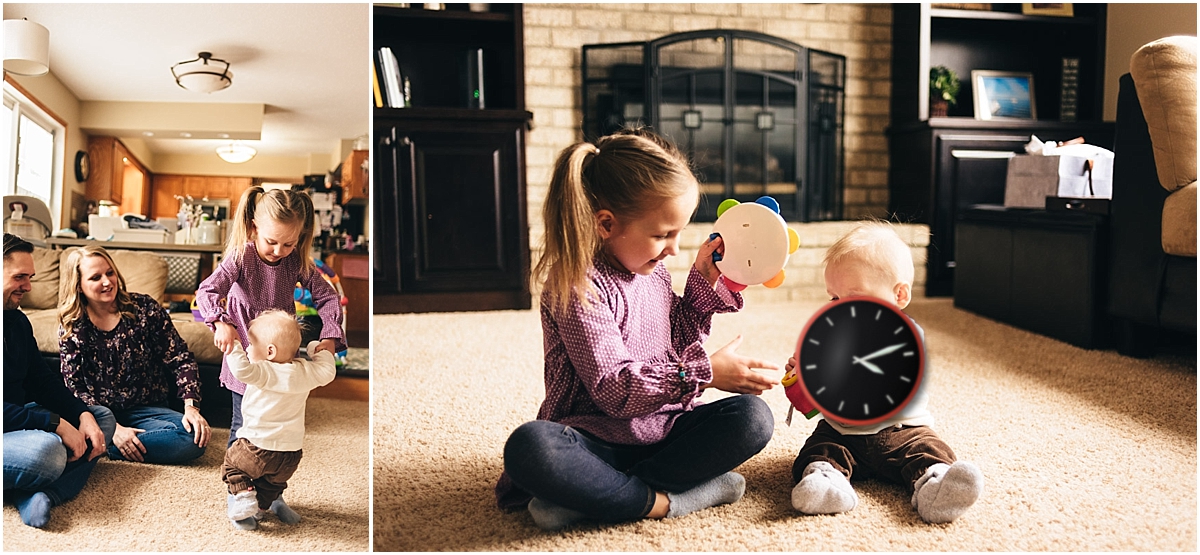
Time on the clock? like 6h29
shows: 4h13
